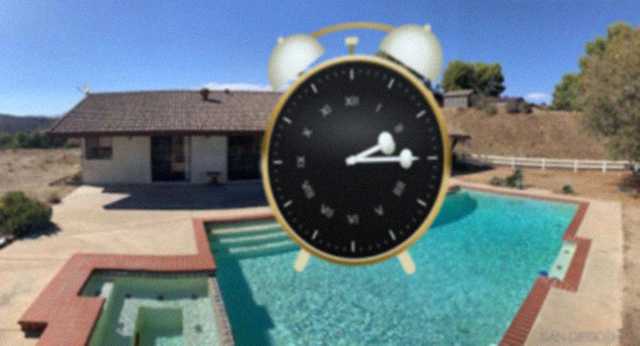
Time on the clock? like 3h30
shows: 2h15
